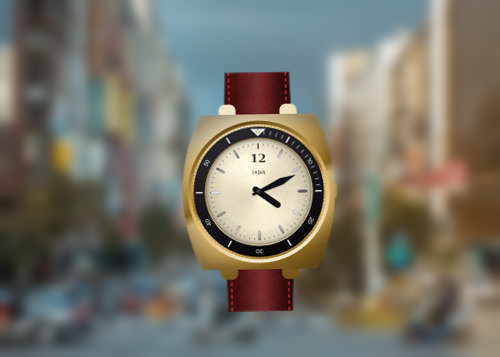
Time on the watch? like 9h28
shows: 4h11
